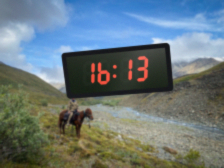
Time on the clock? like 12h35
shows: 16h13
